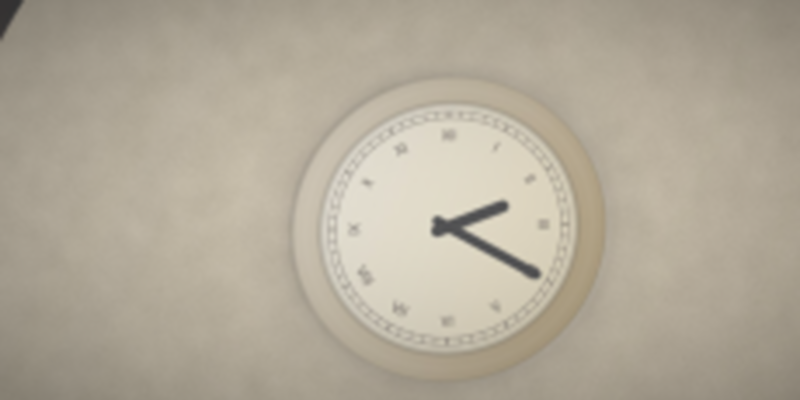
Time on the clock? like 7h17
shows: 2h20
